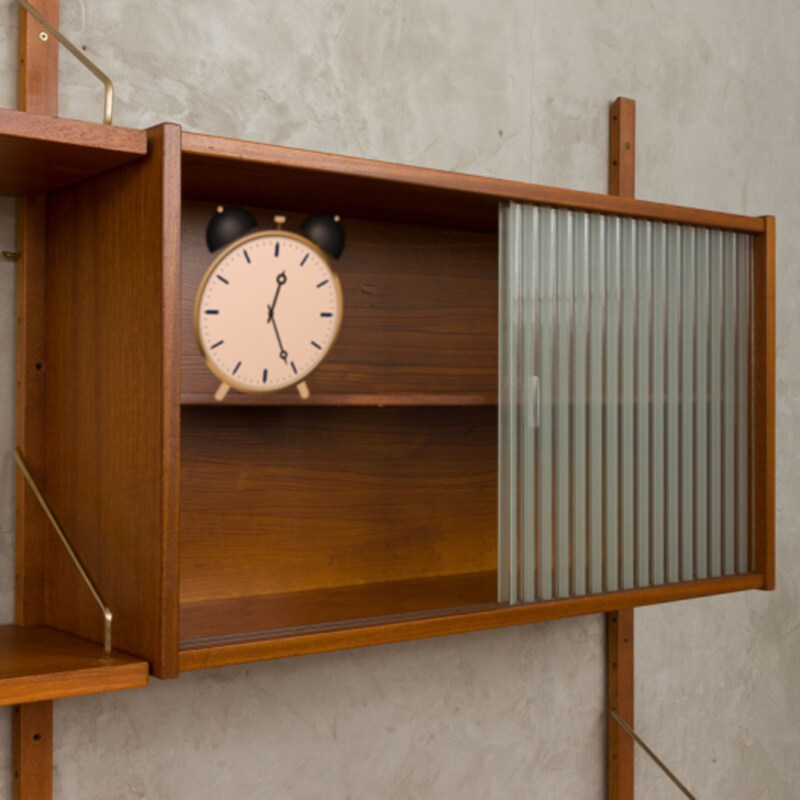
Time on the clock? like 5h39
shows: 12h26
